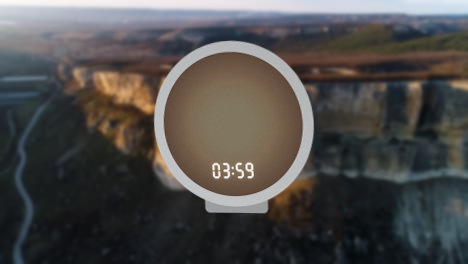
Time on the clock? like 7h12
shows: 3h59
